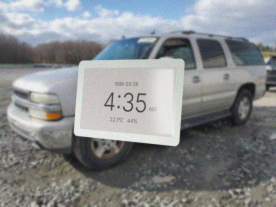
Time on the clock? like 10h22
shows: 4h35
